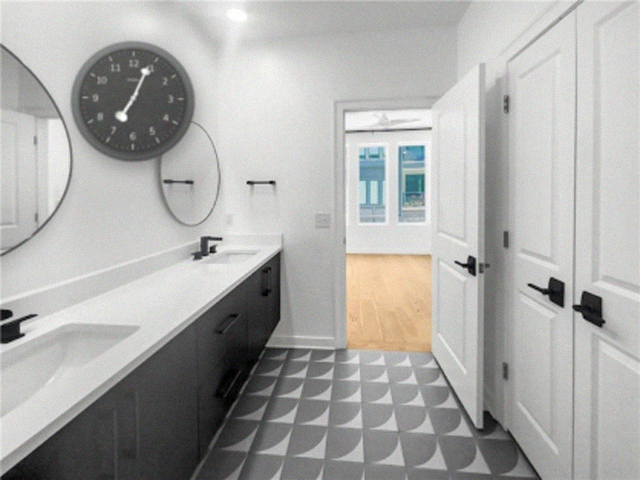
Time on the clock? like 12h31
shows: 7h04
